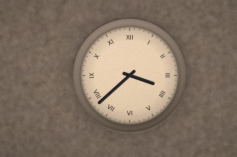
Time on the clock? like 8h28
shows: 3h38
